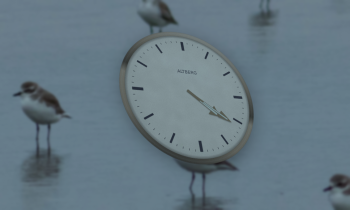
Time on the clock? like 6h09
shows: 4h21
